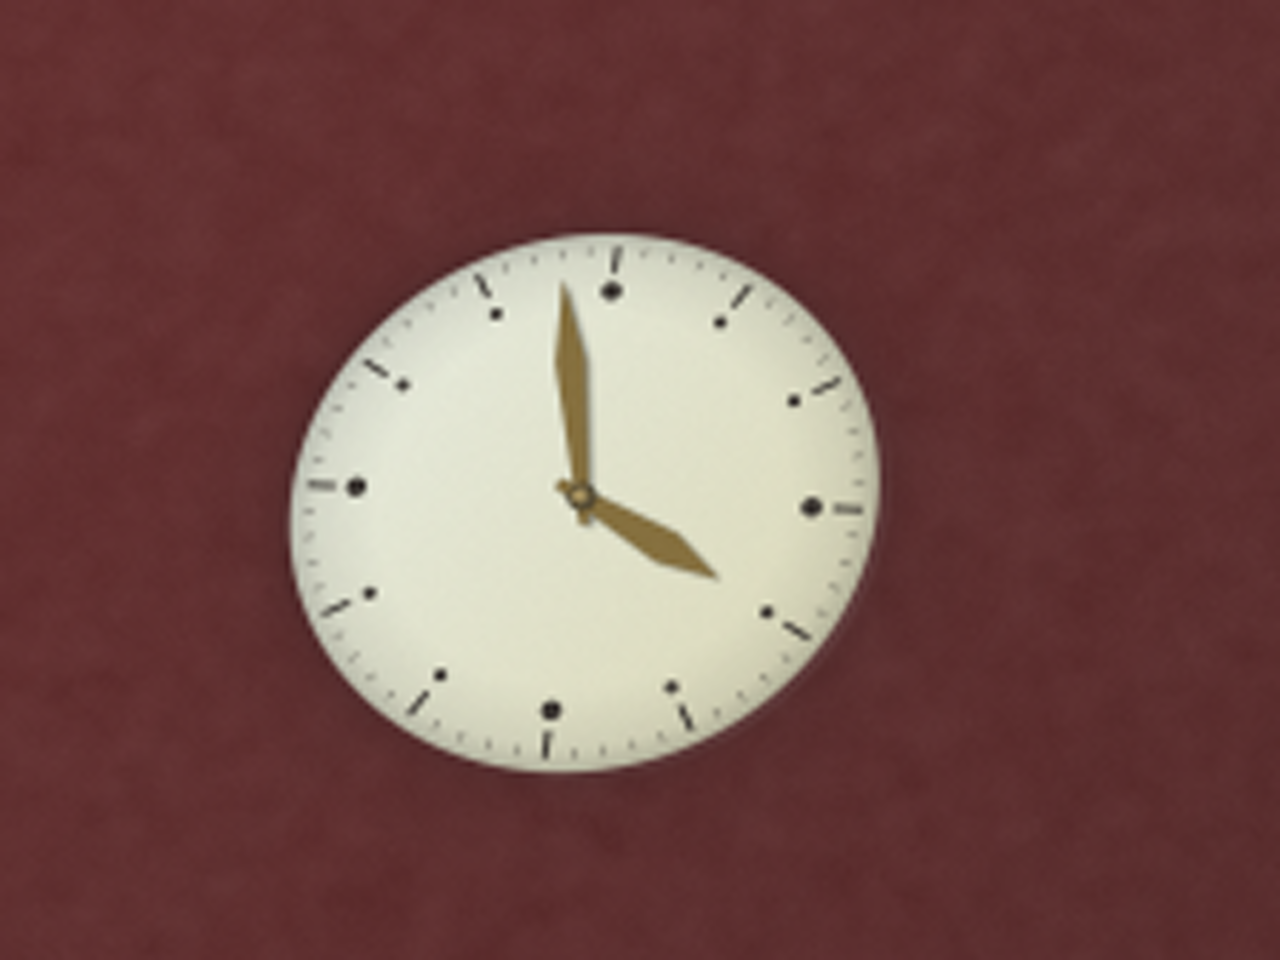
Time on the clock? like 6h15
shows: 3h58
